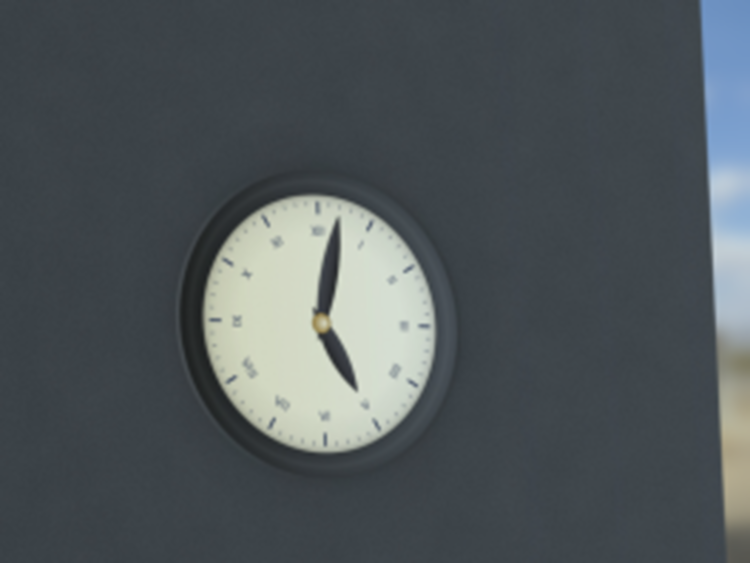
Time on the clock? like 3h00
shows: 5h02
